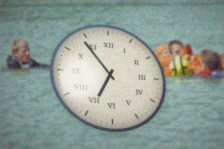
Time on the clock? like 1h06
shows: 6h54
